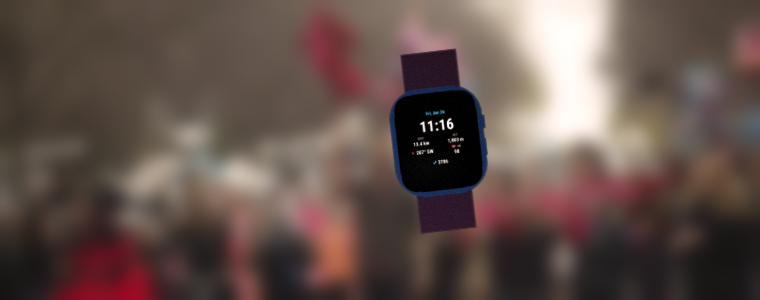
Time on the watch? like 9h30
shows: 11h16
